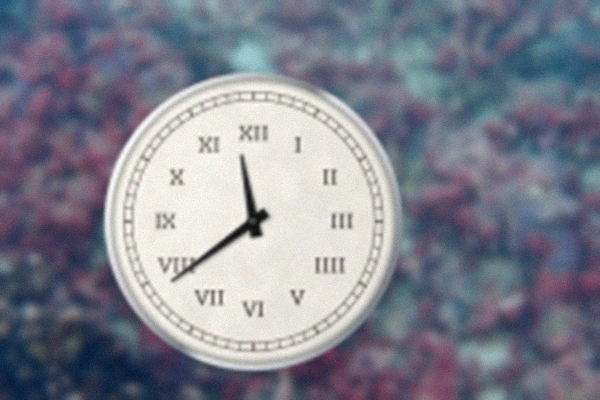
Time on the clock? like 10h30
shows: 11h39
